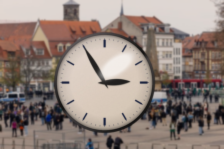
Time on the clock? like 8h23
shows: 2h55
